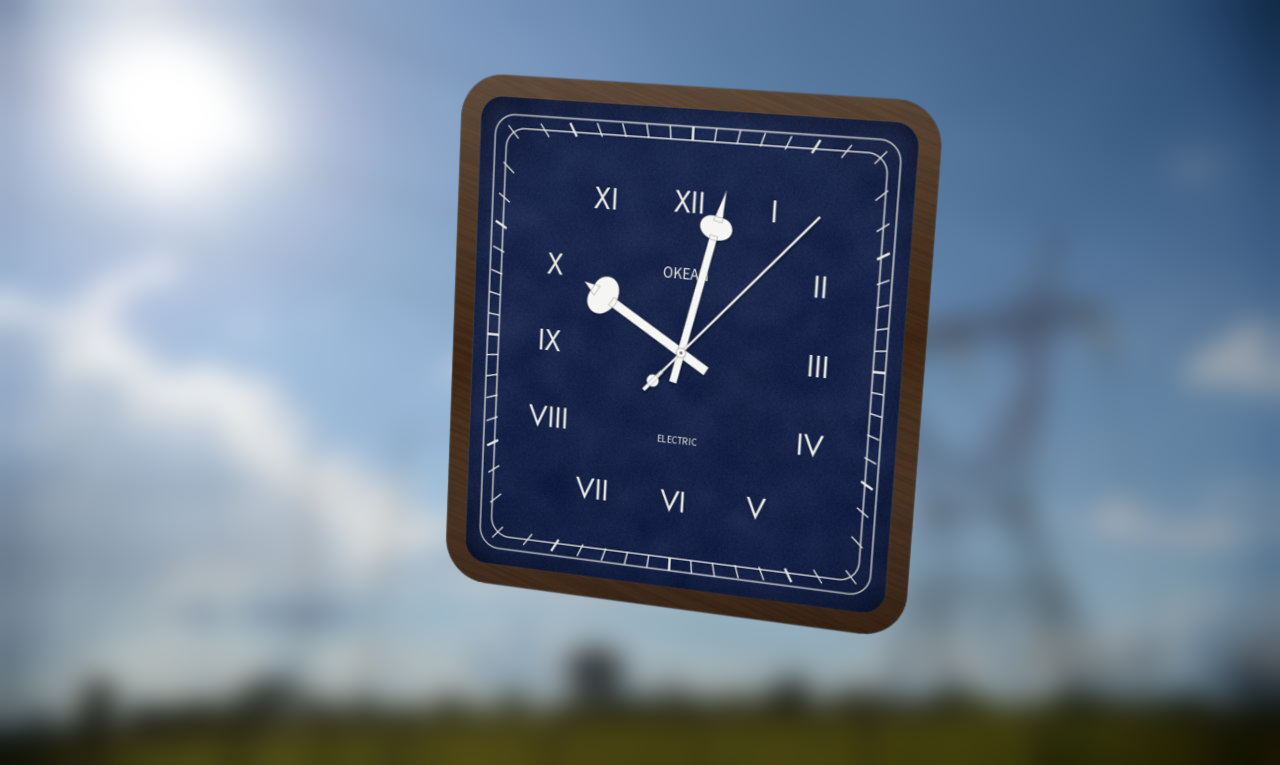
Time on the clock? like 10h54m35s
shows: 10h02m07s
